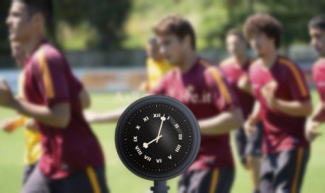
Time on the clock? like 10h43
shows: 8h03
